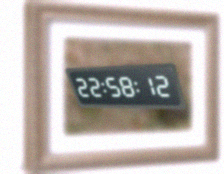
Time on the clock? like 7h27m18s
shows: 22h58m12s
